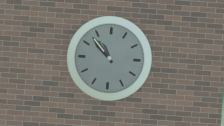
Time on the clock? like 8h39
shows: 10h53
